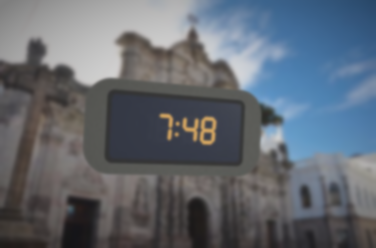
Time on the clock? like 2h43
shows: 7h48
